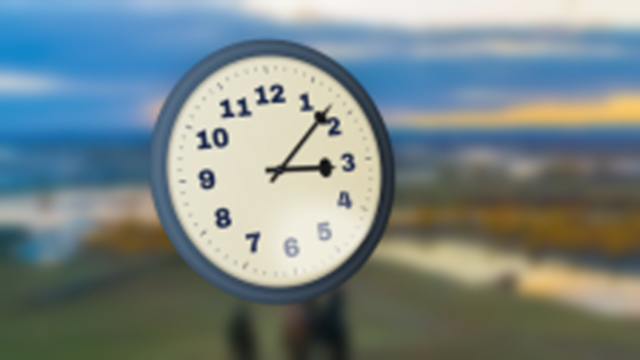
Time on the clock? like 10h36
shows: 3h08
